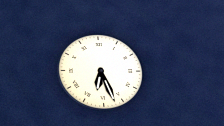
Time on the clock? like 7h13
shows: 6h27
